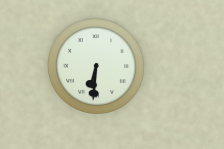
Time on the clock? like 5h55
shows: 6h31
